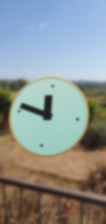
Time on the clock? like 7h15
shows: 11h47
